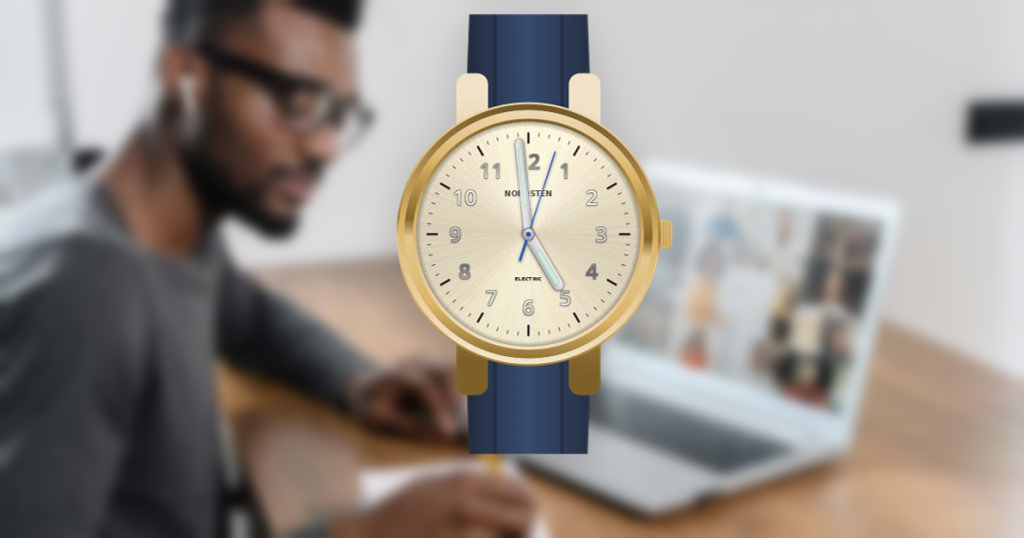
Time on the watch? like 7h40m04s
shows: 4h59m03s
